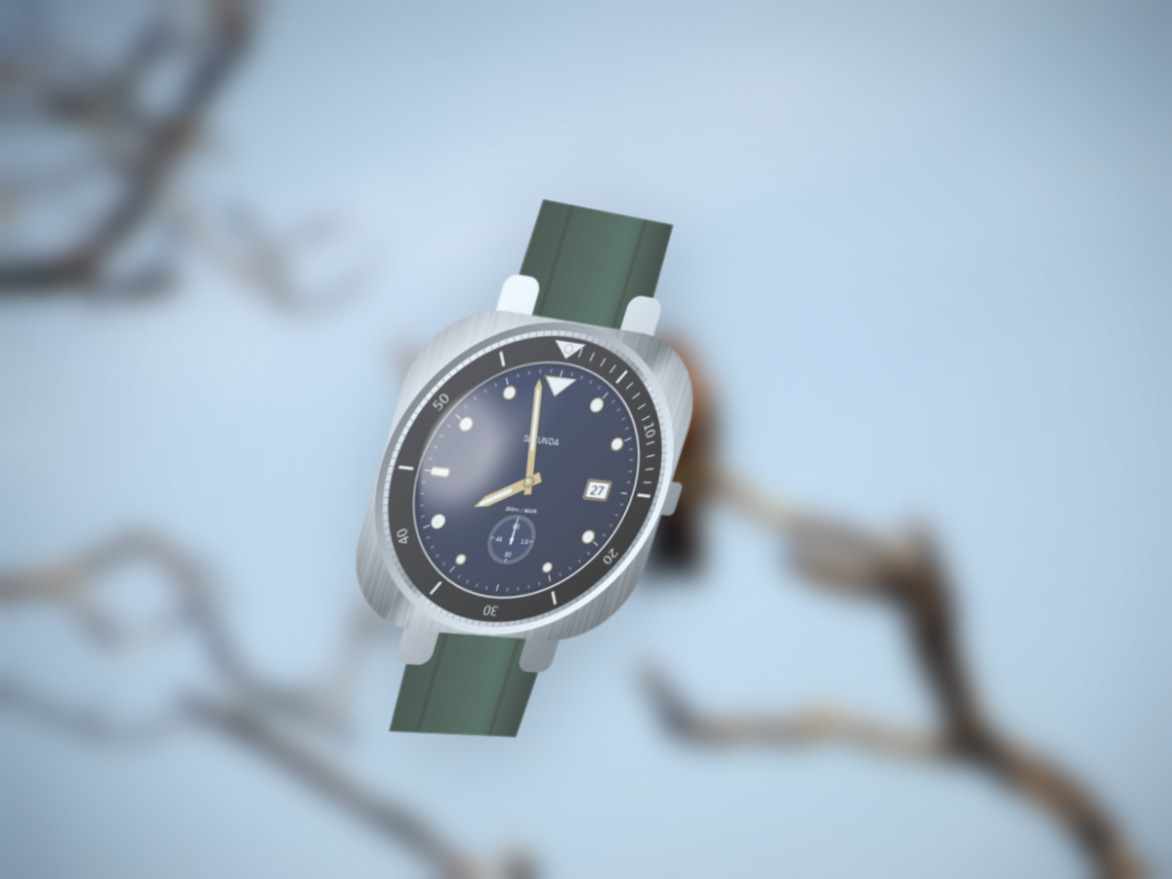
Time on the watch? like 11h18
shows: 7h58
